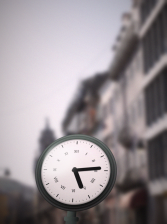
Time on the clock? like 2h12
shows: 5h14
